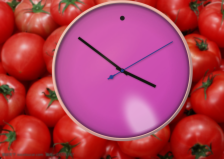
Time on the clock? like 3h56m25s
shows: 3h51m10s
